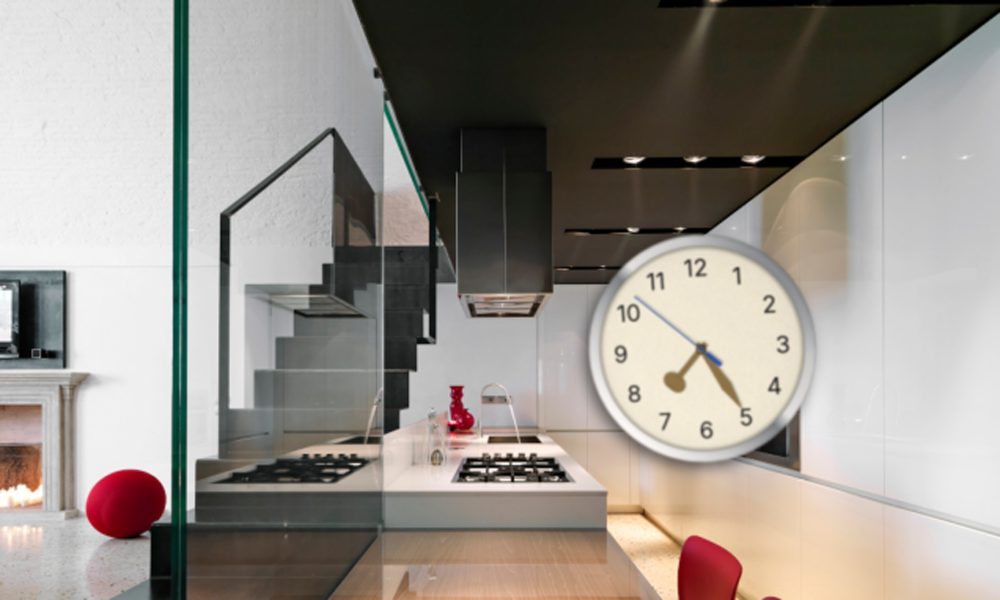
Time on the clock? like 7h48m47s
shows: 7h24m52s
